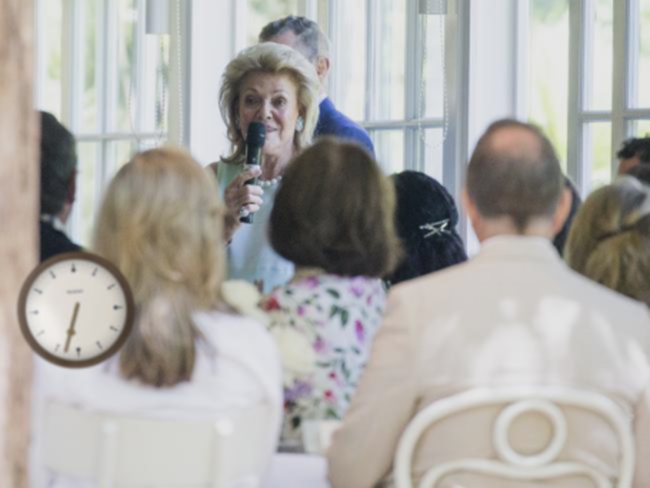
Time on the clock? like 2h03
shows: 6h33
